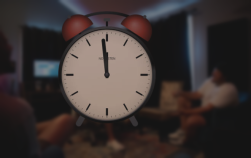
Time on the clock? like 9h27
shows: 11h59
